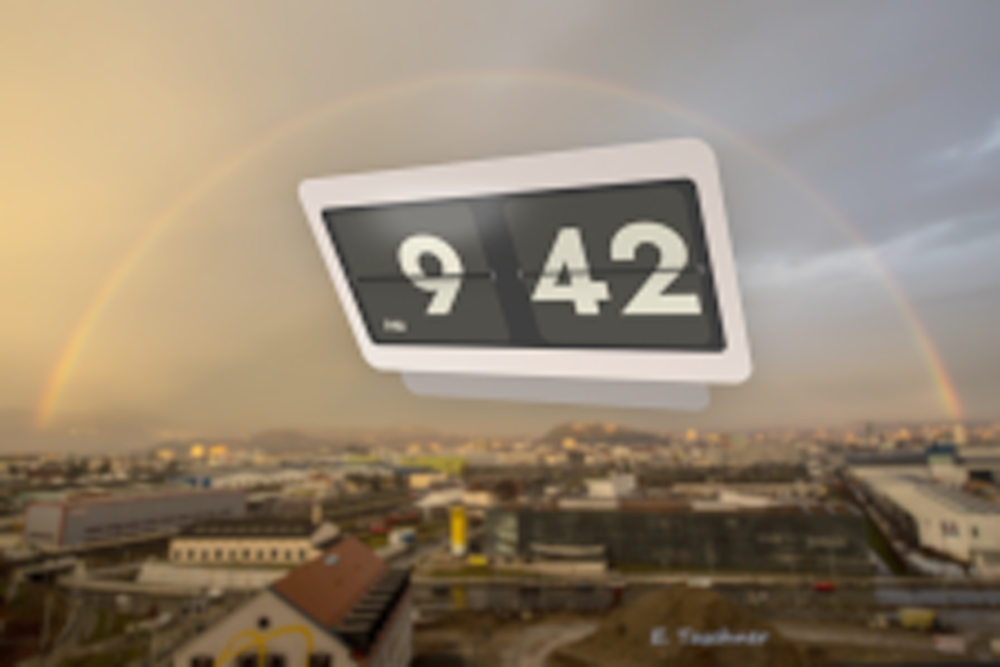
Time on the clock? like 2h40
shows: 9h42
